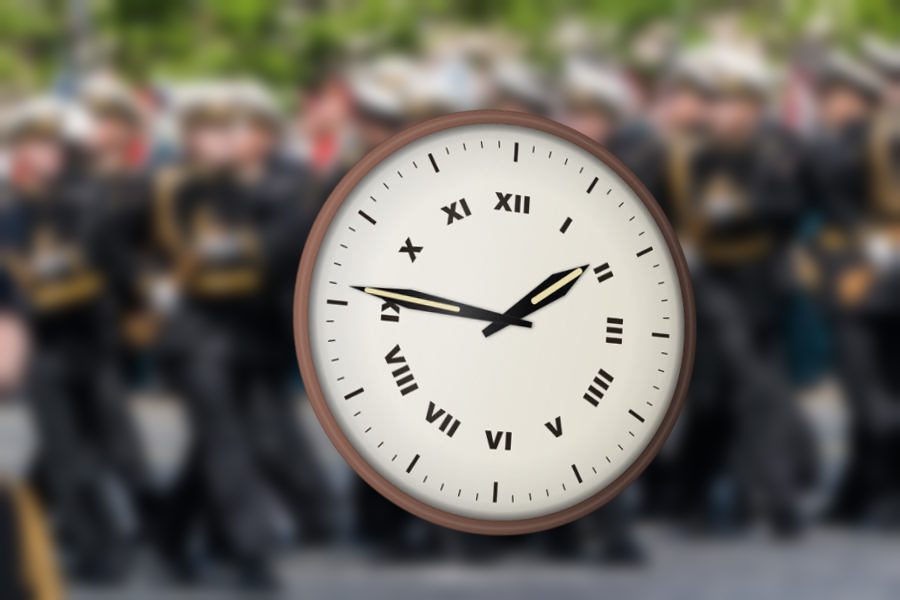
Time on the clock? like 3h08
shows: 1h46
